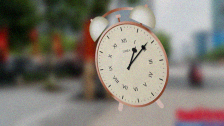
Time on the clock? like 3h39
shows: 1h09
